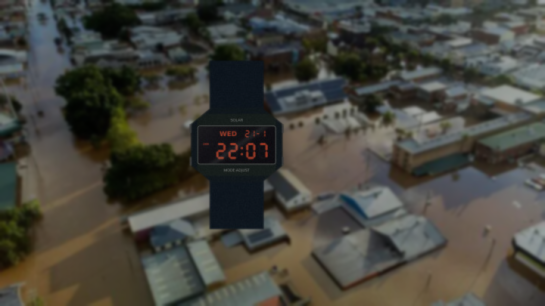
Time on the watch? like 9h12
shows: 22h07
